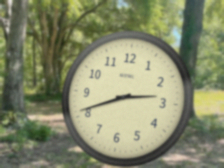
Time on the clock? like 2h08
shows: 2h41
